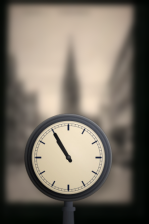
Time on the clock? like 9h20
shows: 10h55
